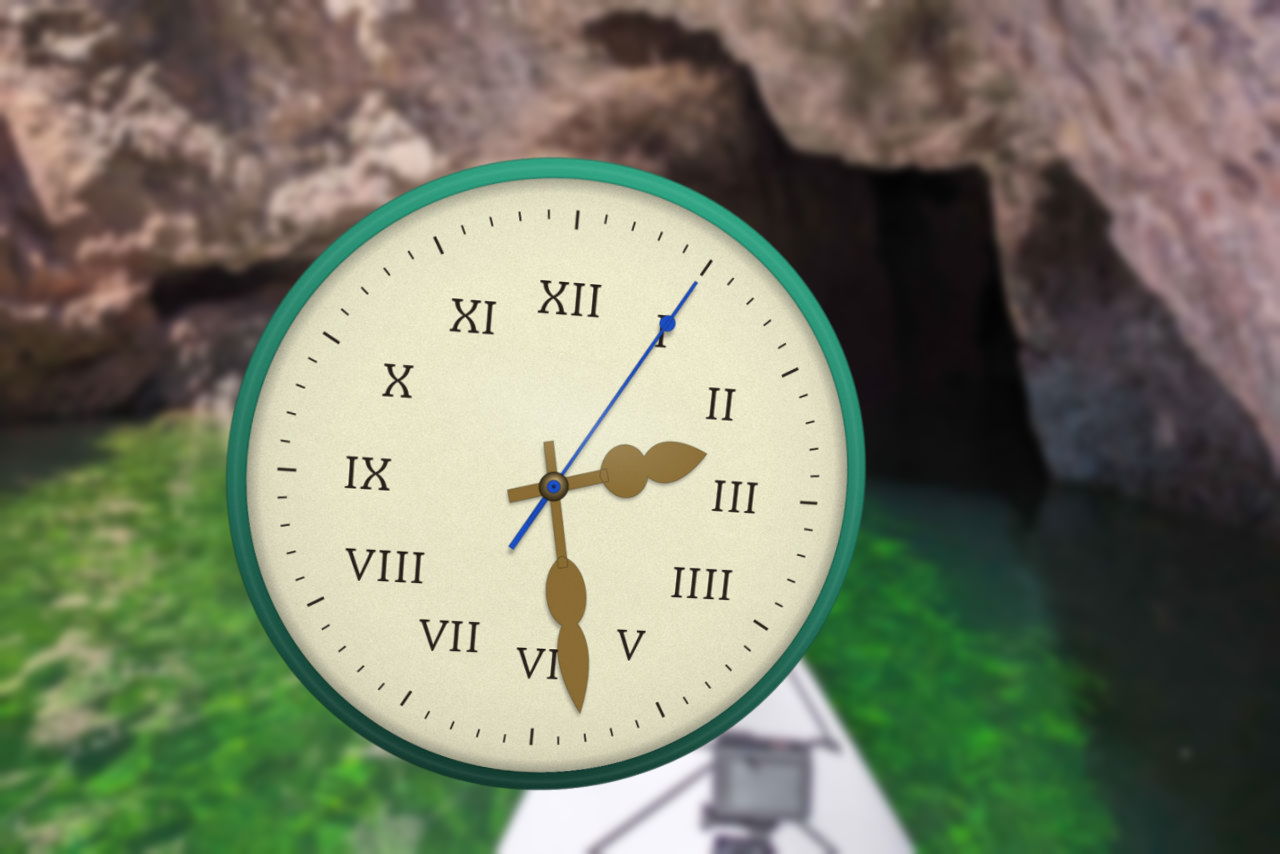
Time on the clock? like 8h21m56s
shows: 2h28m05s
